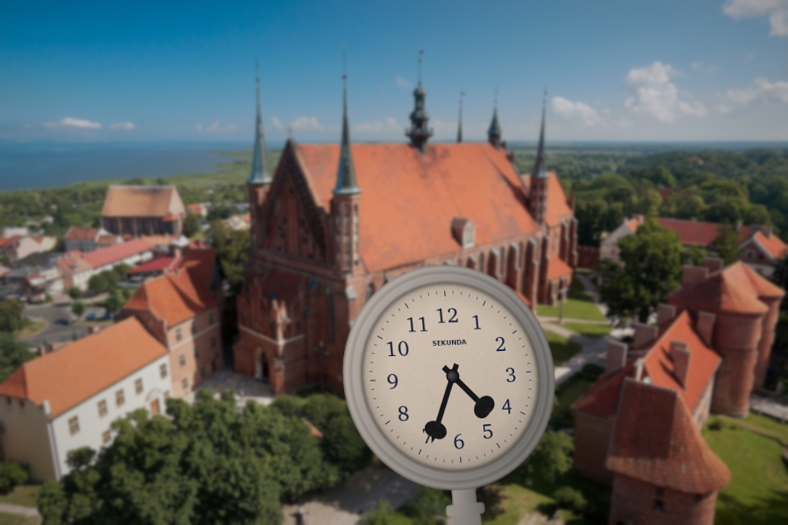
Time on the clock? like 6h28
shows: 4h34
